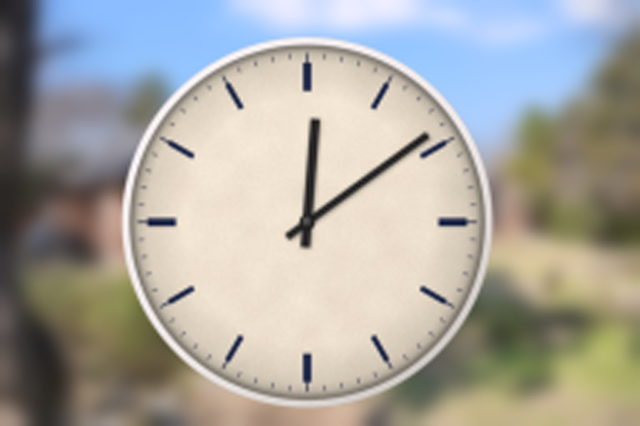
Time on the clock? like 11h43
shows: 12h09
